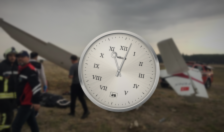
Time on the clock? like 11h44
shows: 11h02
